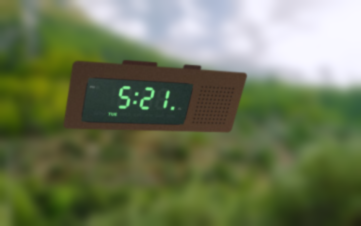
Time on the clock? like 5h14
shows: 5h21
